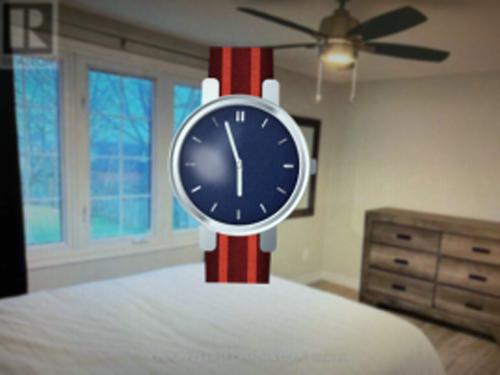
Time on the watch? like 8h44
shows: 5h57
